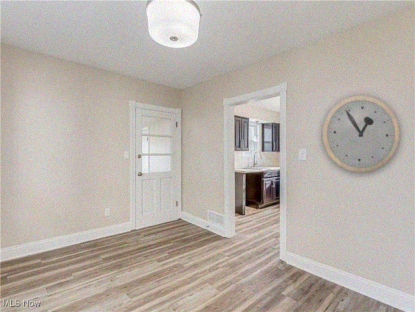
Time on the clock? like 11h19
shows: 12h54
